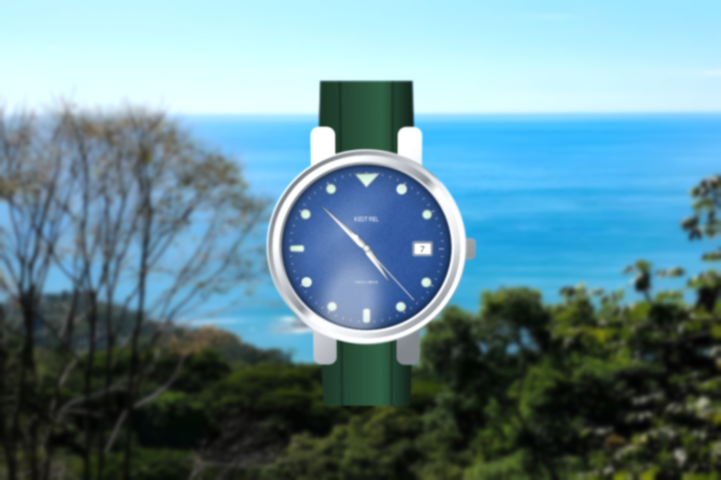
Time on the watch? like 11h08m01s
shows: 4h52m23s
